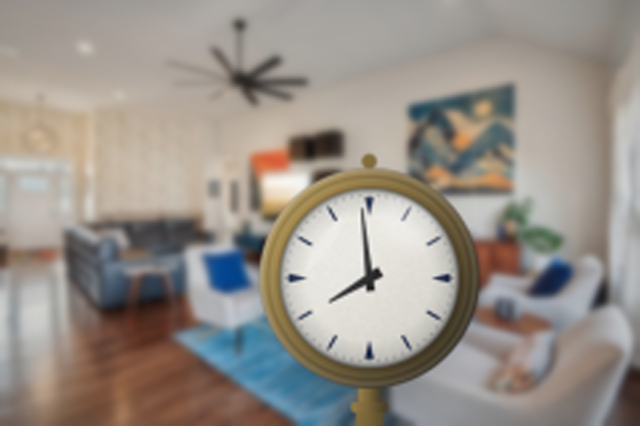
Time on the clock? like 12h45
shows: 7h59
